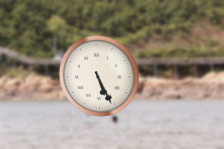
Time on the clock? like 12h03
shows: 5h26
